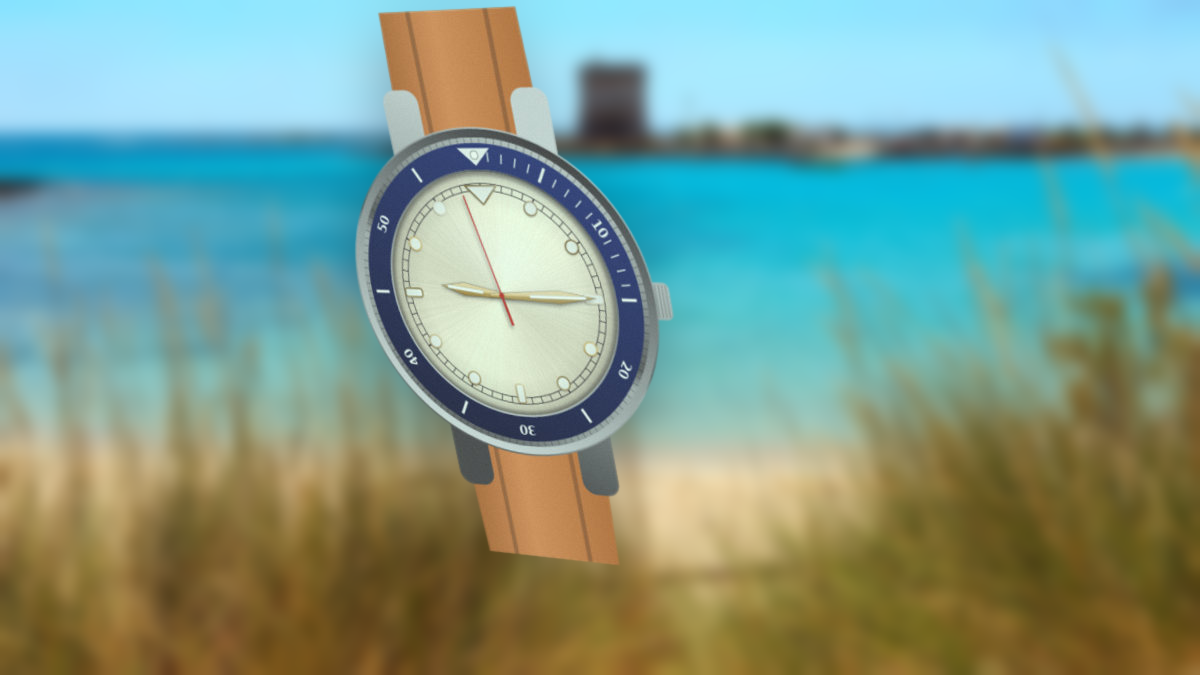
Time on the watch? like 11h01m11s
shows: 9h14m58s
